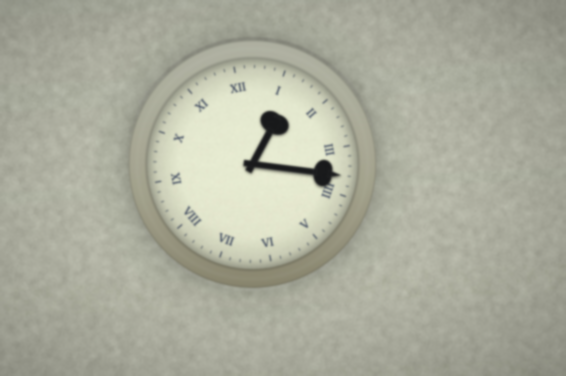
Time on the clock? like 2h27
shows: 1h18
